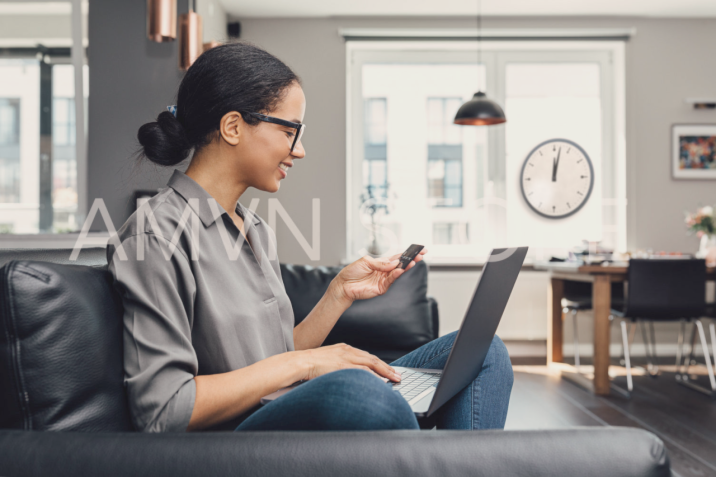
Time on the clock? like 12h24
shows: 12h02
